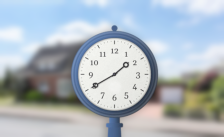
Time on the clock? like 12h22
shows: 1h40
